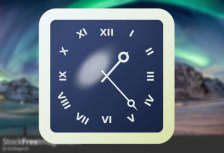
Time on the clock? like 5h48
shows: 1h23
